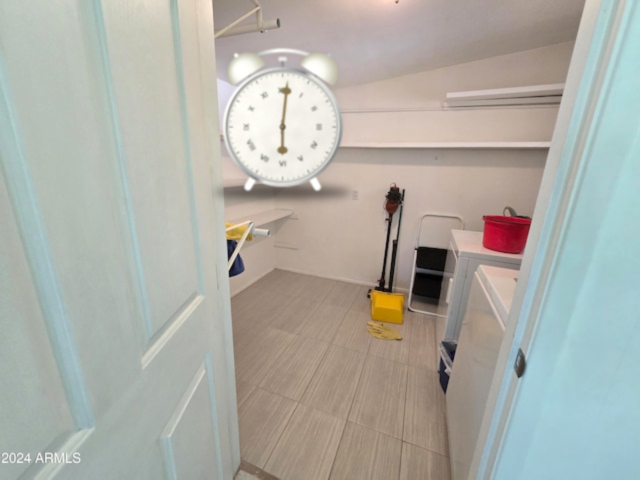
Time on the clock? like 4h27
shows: 6h01
